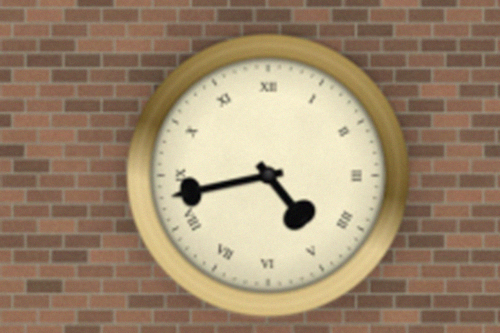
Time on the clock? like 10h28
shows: 4h43
